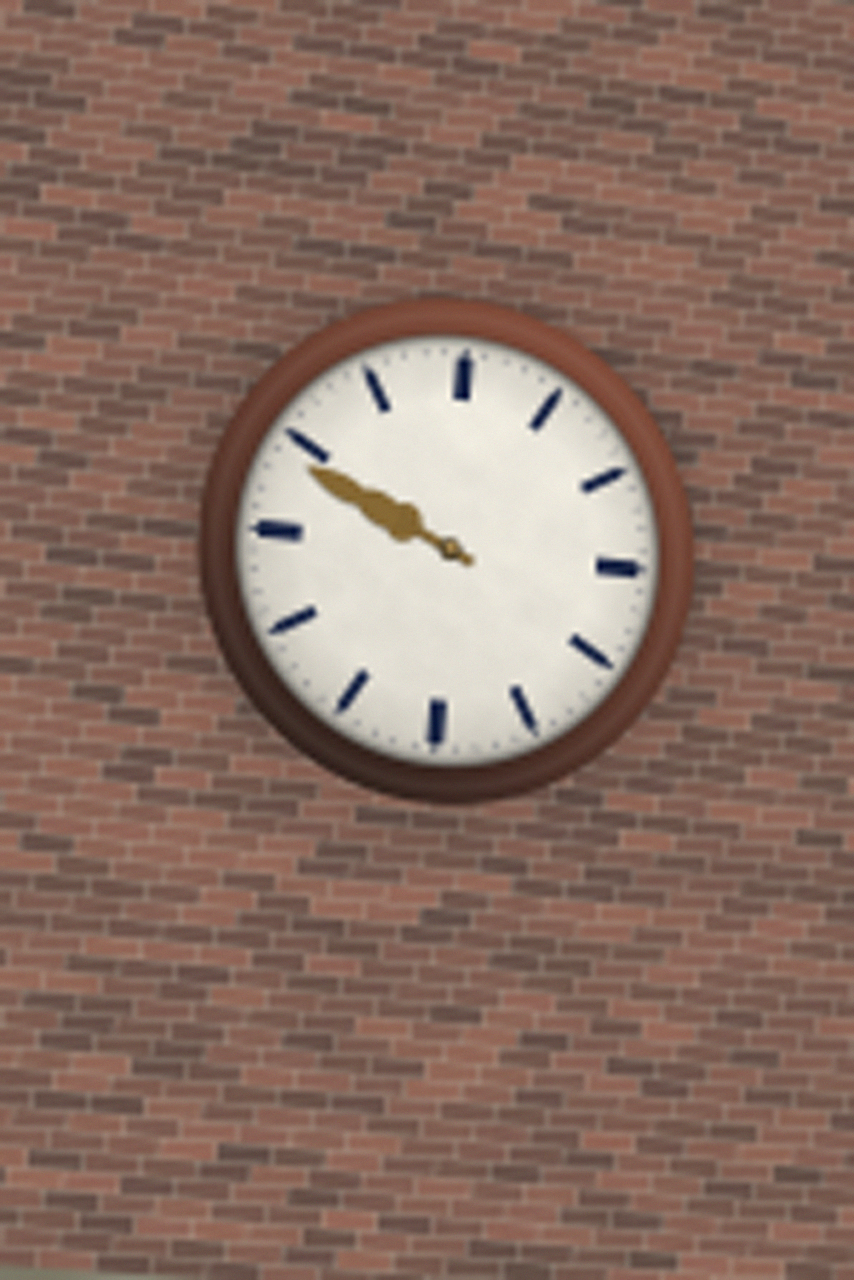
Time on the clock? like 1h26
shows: 9h49
